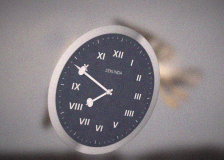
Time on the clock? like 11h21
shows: 7h49
